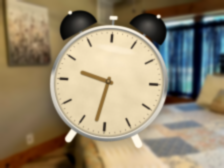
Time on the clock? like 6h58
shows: 9h32
